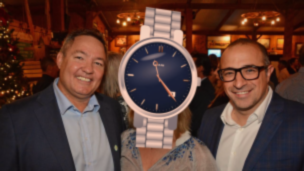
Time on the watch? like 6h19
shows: 11h23
